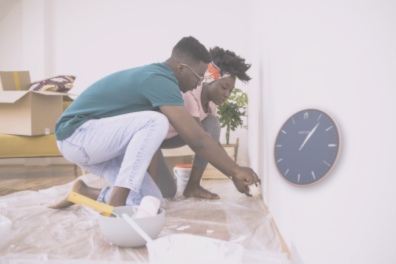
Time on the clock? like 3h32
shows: 1h06
